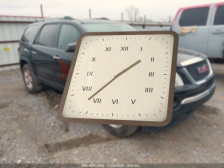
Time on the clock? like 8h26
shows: 1h37
